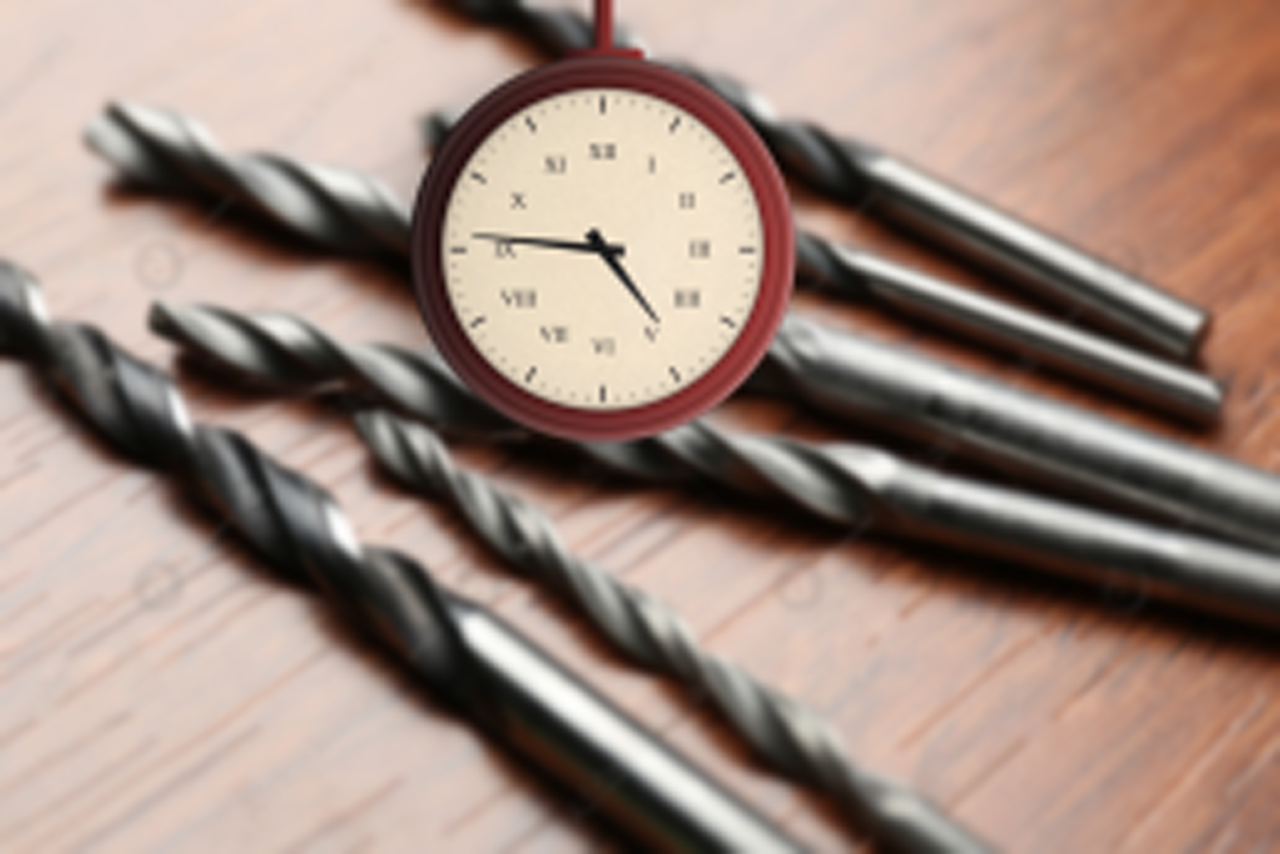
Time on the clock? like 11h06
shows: 4h46
